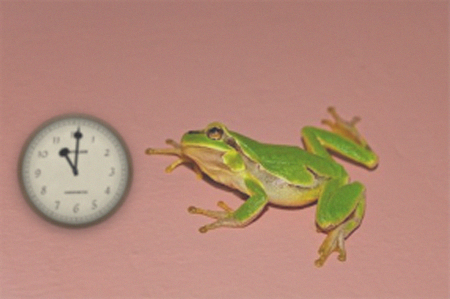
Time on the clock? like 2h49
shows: 11h01
